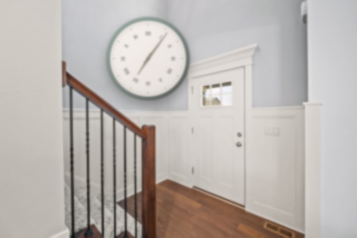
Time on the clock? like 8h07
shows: 7h06
